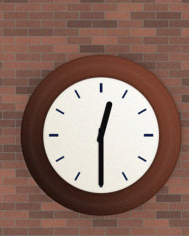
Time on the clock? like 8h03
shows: 12h30
